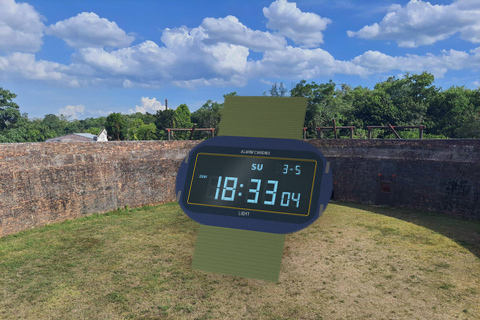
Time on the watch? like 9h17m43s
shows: 18h33m04s
